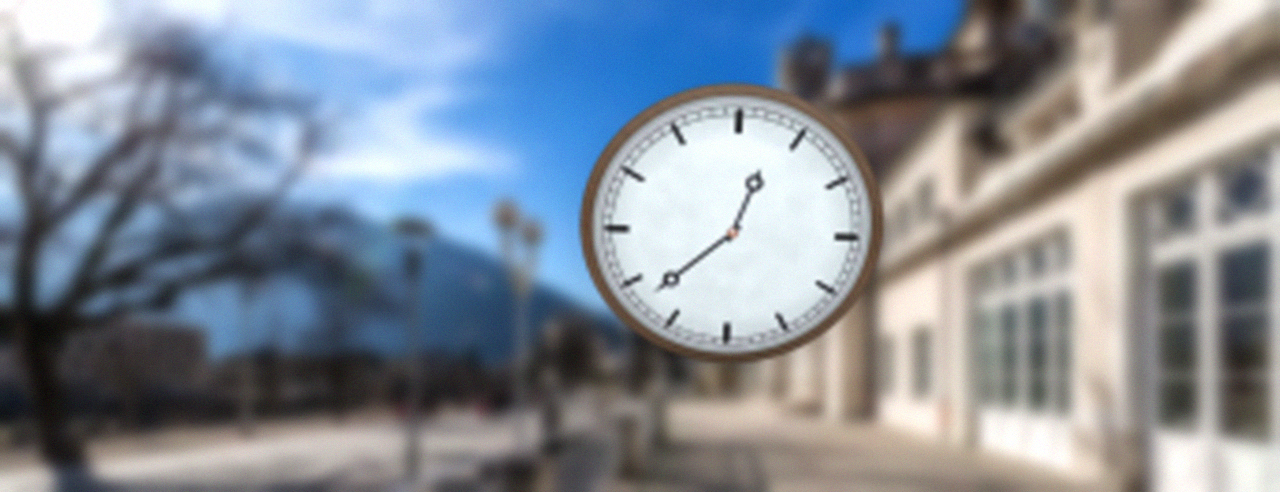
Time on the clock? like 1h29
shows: 12h38
